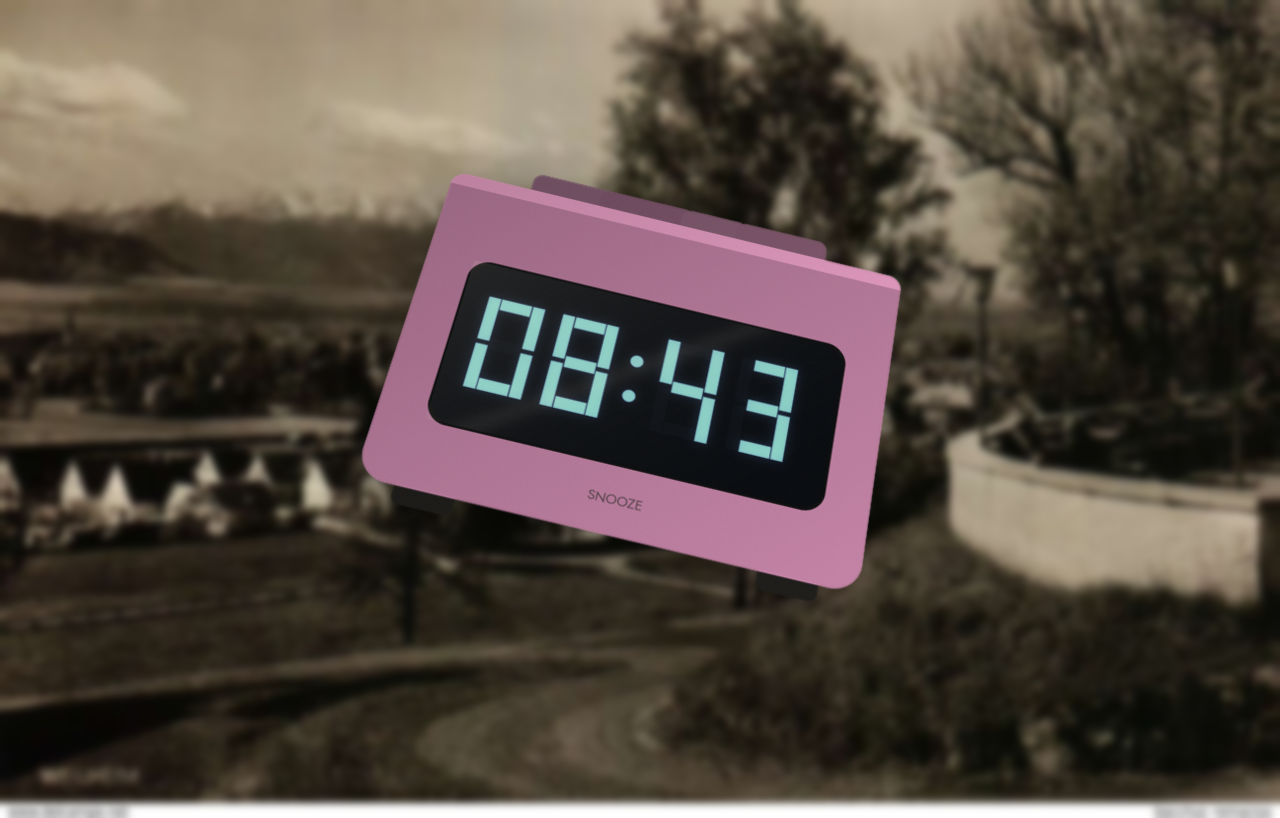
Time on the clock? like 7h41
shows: 8h43
